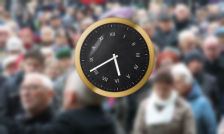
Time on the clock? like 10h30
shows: 5h41
